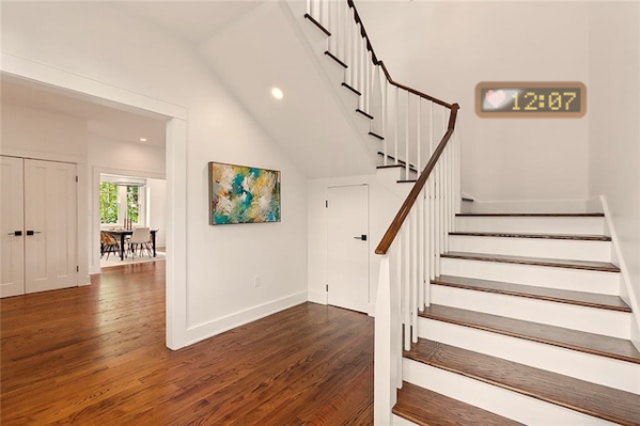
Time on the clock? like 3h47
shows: 12h07
